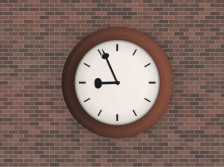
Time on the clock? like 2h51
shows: 8h56
